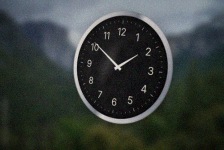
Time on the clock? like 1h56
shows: 1h51
